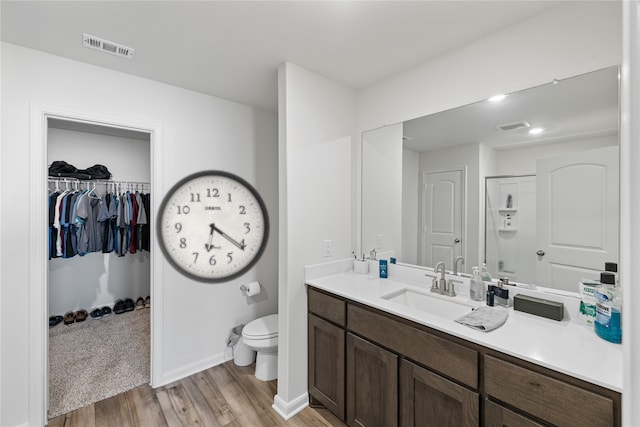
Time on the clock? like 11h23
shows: 6h21
